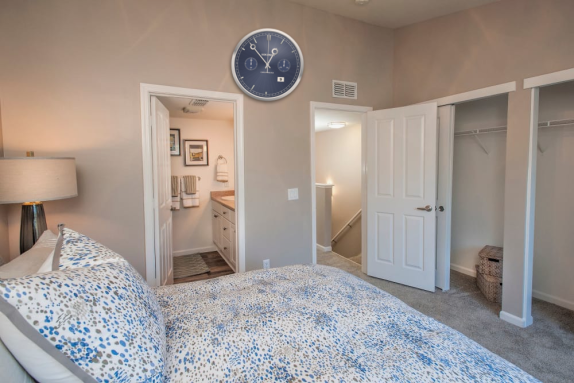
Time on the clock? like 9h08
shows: 12h53
